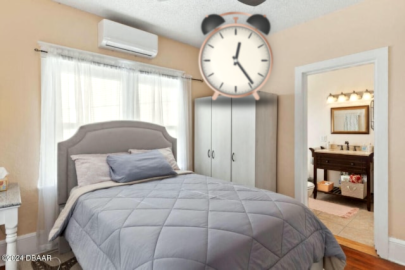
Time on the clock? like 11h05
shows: 12h24
